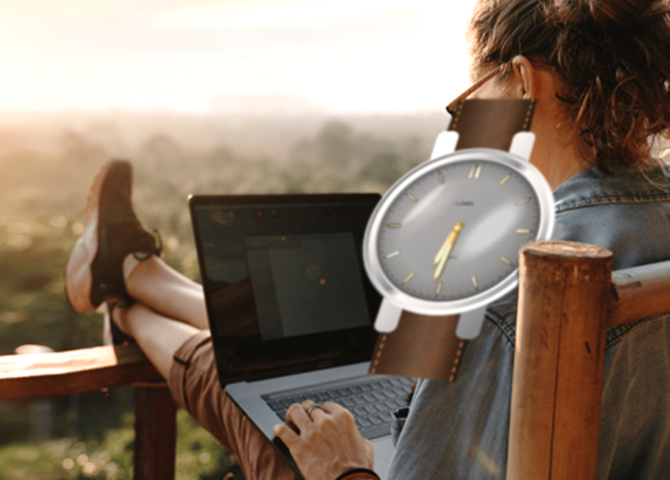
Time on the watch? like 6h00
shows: 6h31
